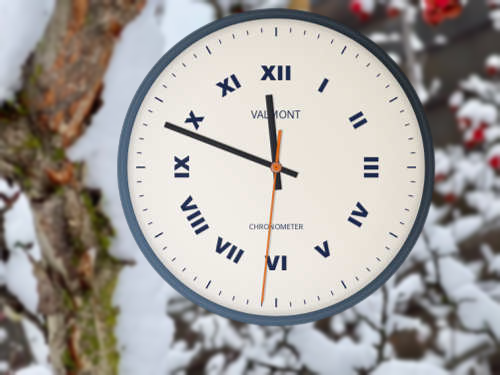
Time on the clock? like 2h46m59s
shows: 11h48m31s
